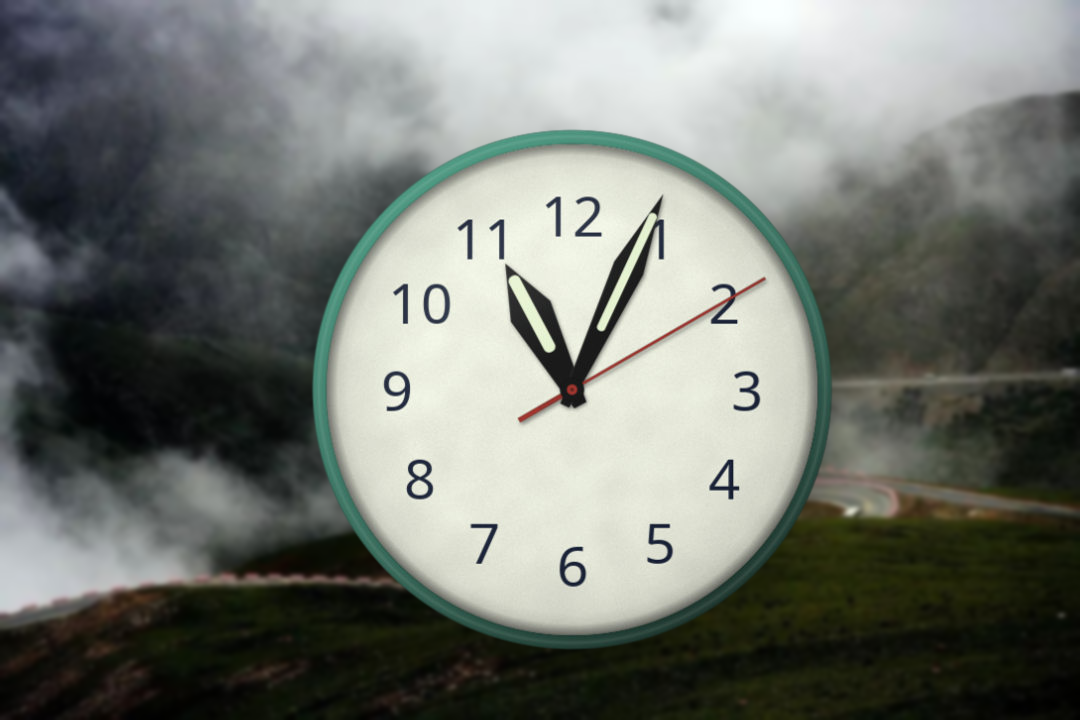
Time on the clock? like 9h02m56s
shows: 11h04m10s
